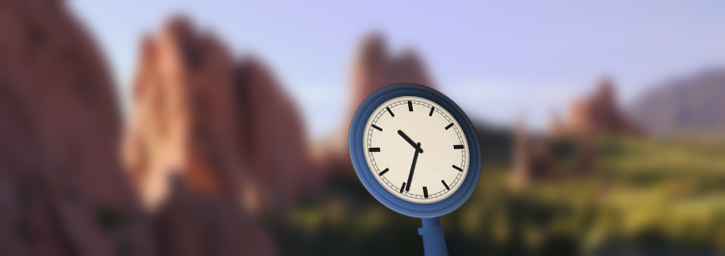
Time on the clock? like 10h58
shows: 10h34
